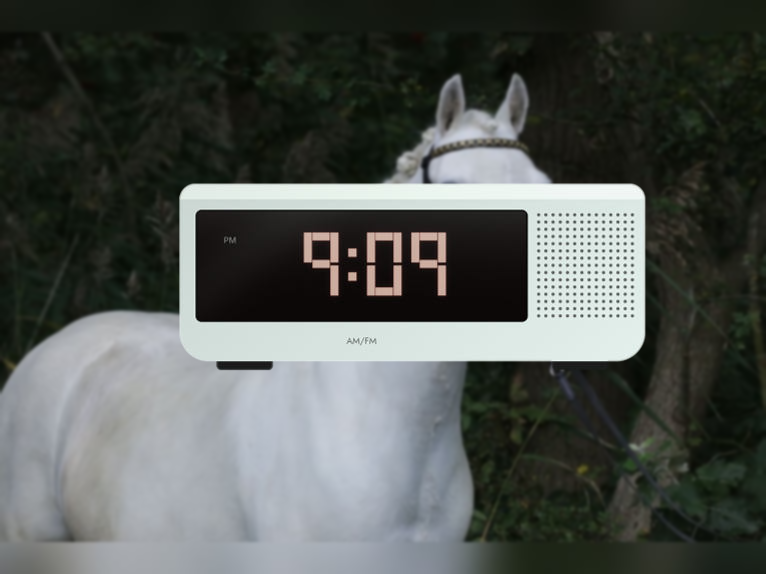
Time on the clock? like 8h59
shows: 9h09
